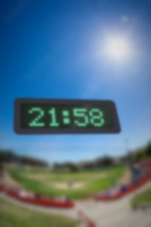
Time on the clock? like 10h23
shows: 21h58
